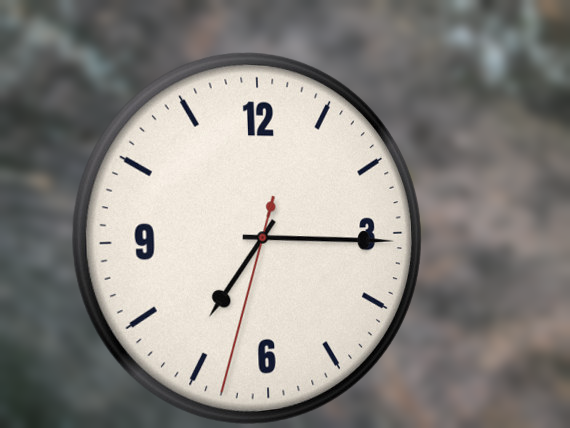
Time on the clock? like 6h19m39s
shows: 7h15m33s
